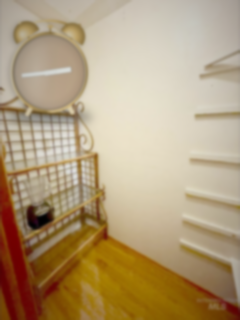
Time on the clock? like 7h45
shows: 2h44
